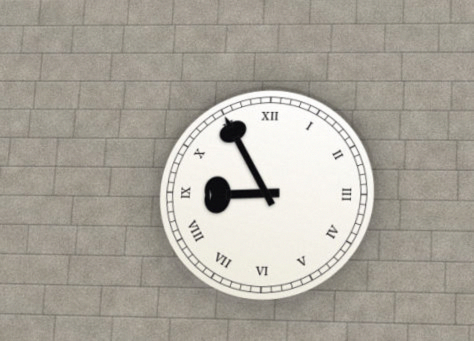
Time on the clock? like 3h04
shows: 8h55
